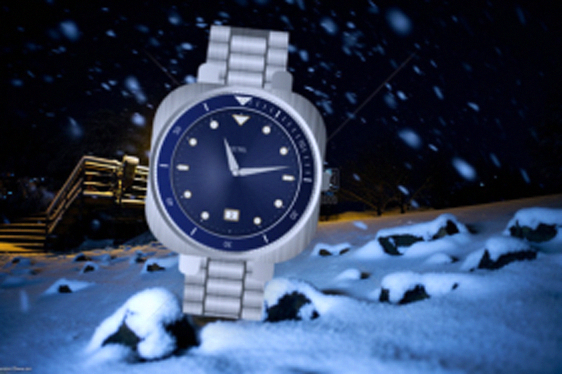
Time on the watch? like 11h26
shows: 11h13
